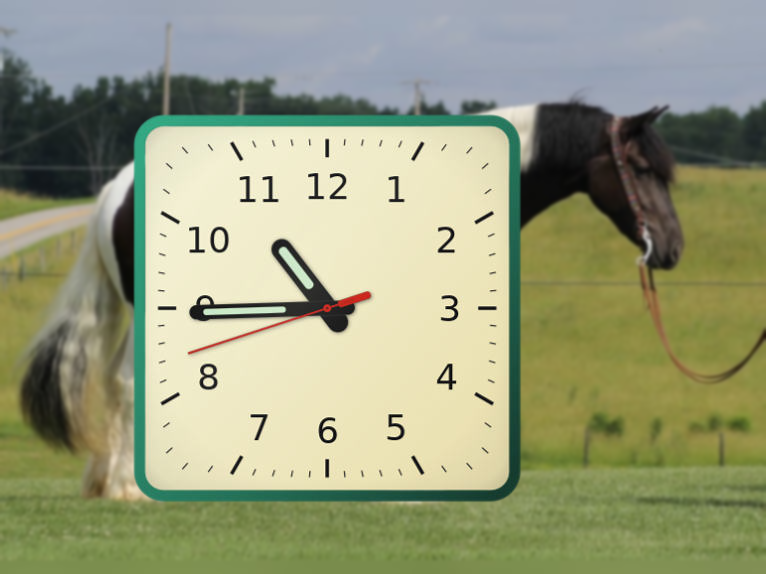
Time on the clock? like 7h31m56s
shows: 10h44m42s
